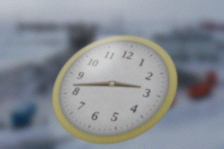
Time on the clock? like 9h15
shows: 2h42
